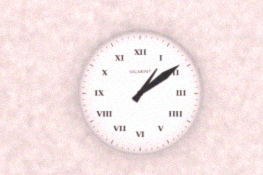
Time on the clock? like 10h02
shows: 1h09
